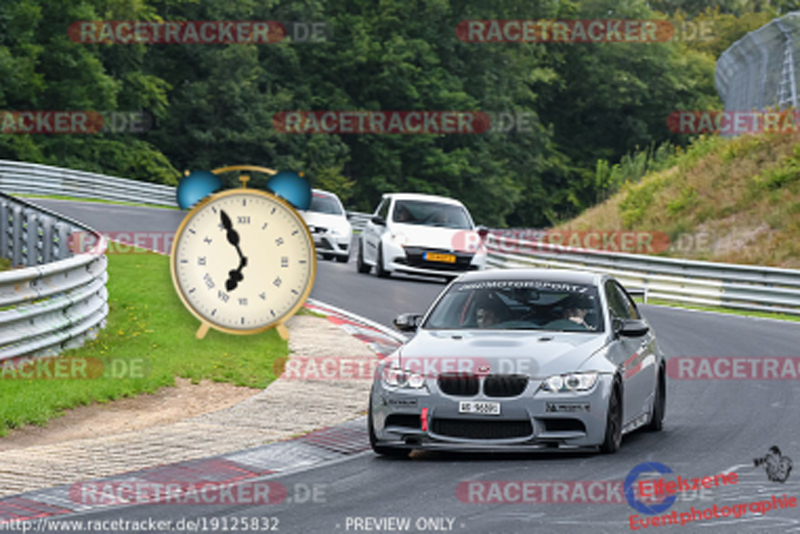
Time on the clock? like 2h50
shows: 6h56
